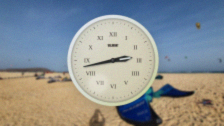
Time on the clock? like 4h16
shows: 2h43
